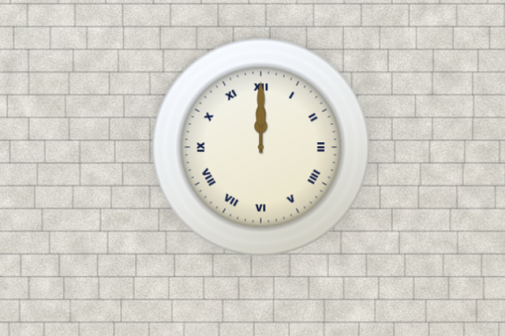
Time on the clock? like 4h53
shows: 12h00
